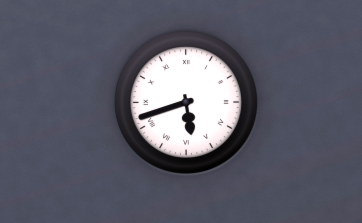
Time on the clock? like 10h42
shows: 5h42
